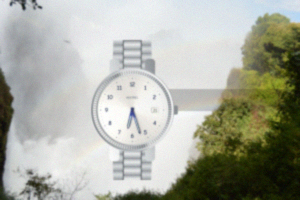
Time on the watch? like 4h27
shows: 6h27
